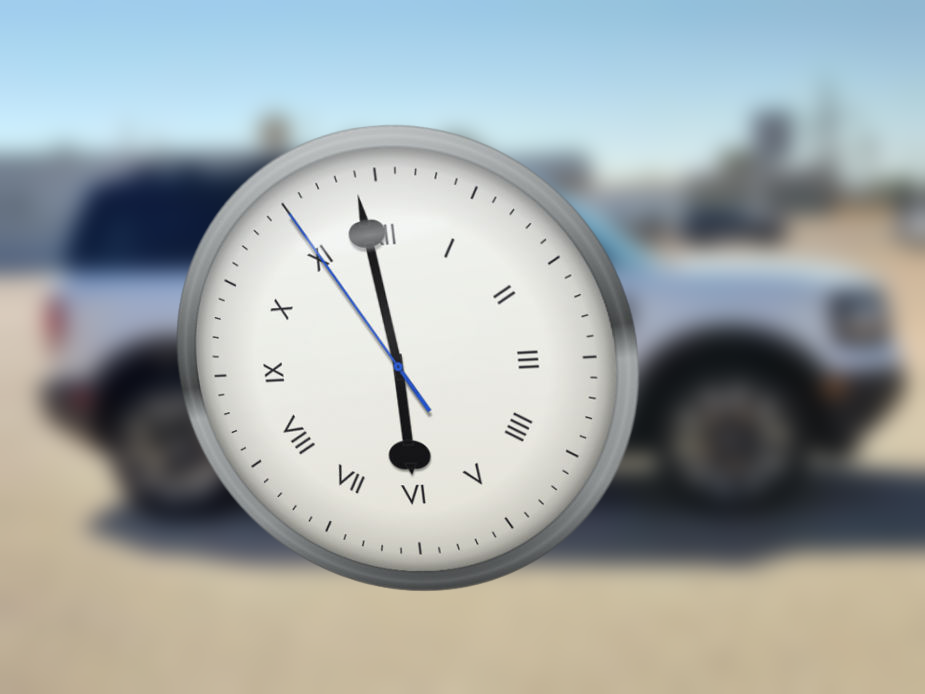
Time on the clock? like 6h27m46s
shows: 5h58m55s
